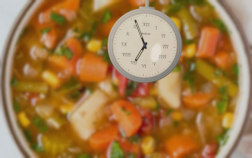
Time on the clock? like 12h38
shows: 6h56
